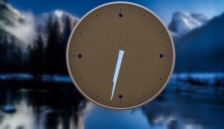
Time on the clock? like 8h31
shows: 6h32
